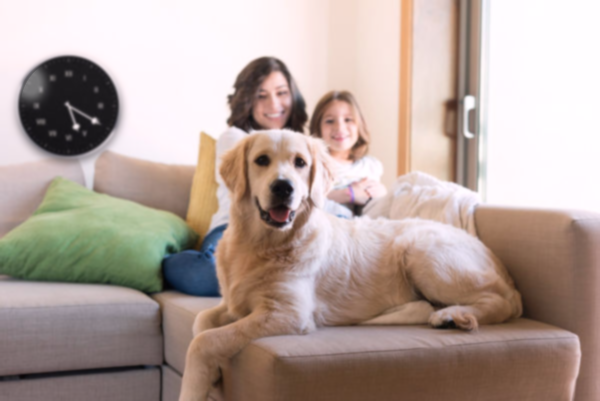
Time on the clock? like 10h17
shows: 5h20
